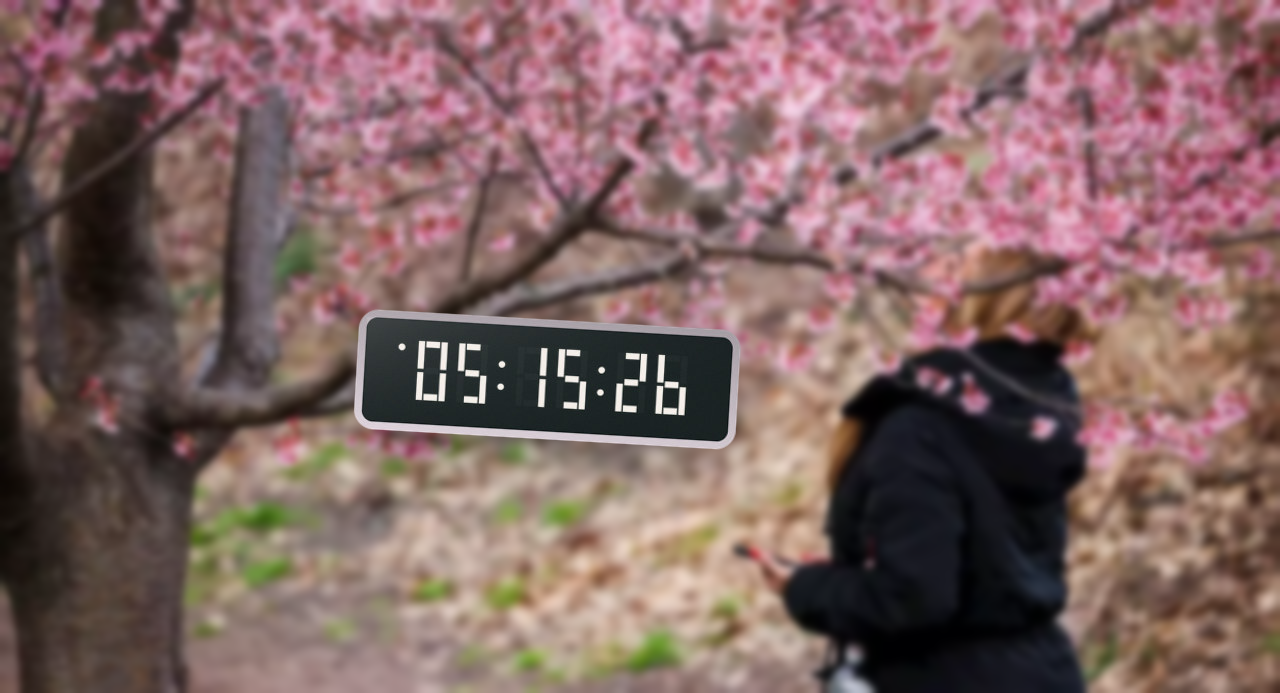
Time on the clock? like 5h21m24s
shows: 5h15m26s
